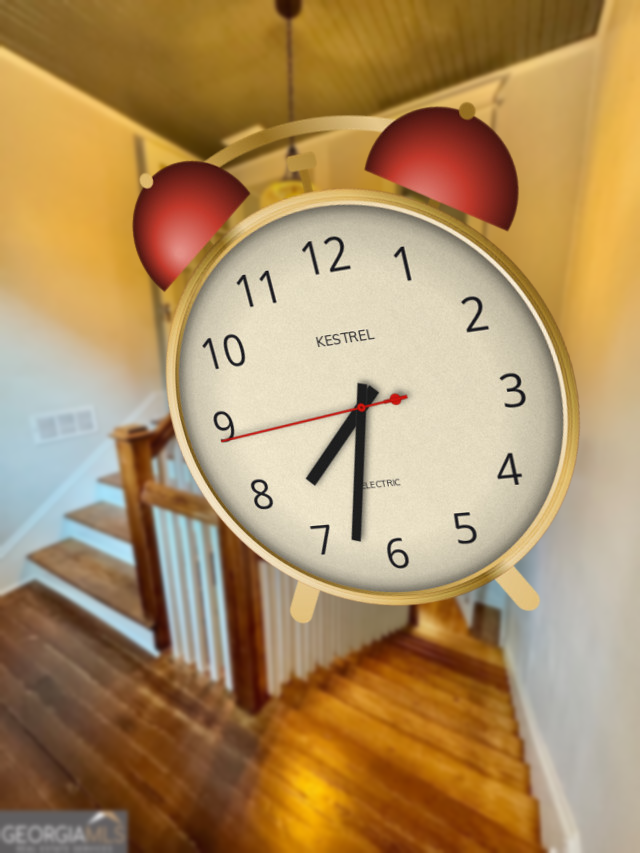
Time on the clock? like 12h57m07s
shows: 7h32m44s
